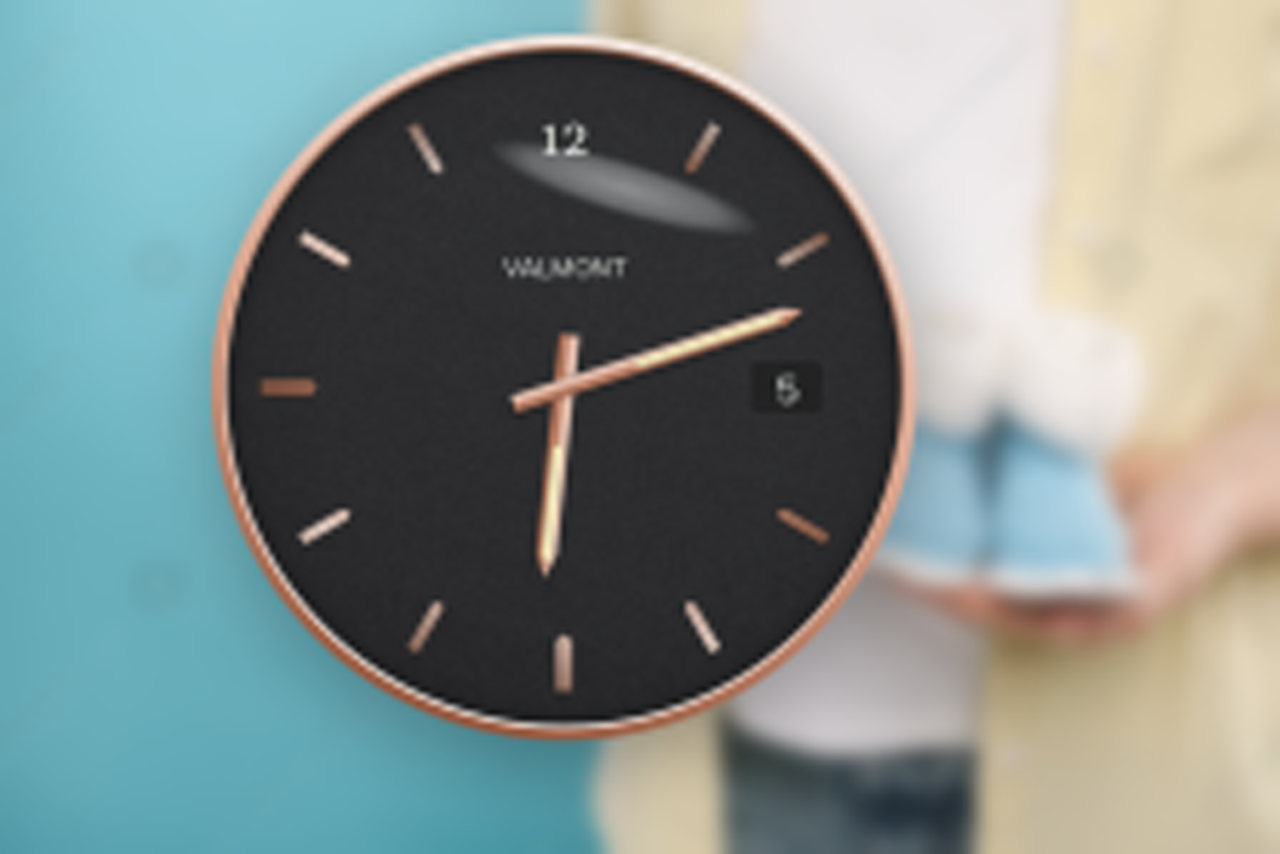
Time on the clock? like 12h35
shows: 6h12
